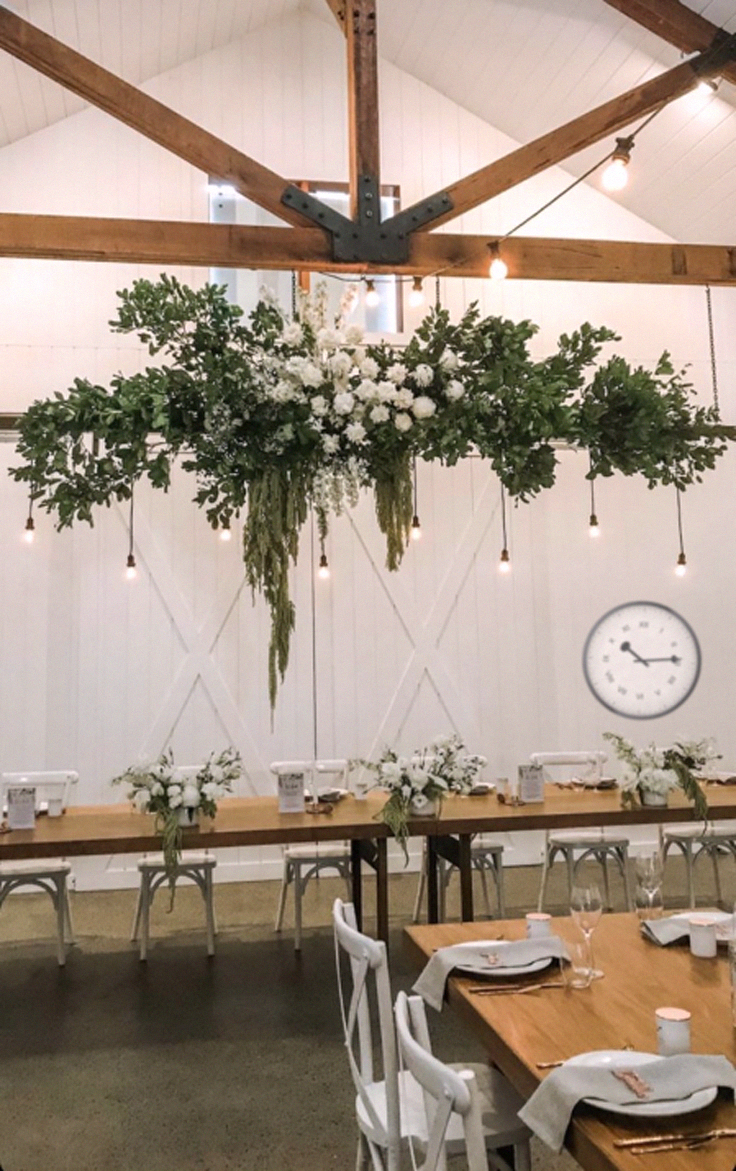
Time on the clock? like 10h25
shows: 10h14
